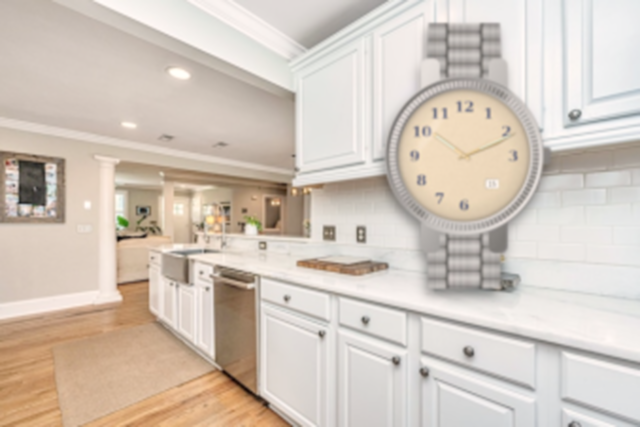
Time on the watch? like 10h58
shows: 10h11
